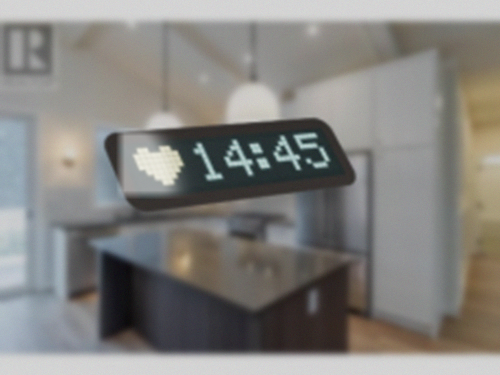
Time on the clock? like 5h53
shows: 14h45
